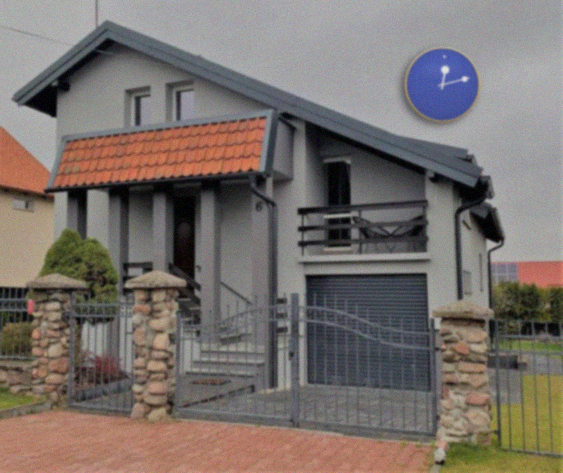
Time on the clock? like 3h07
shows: 12h12
